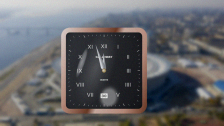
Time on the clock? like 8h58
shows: 11h57
